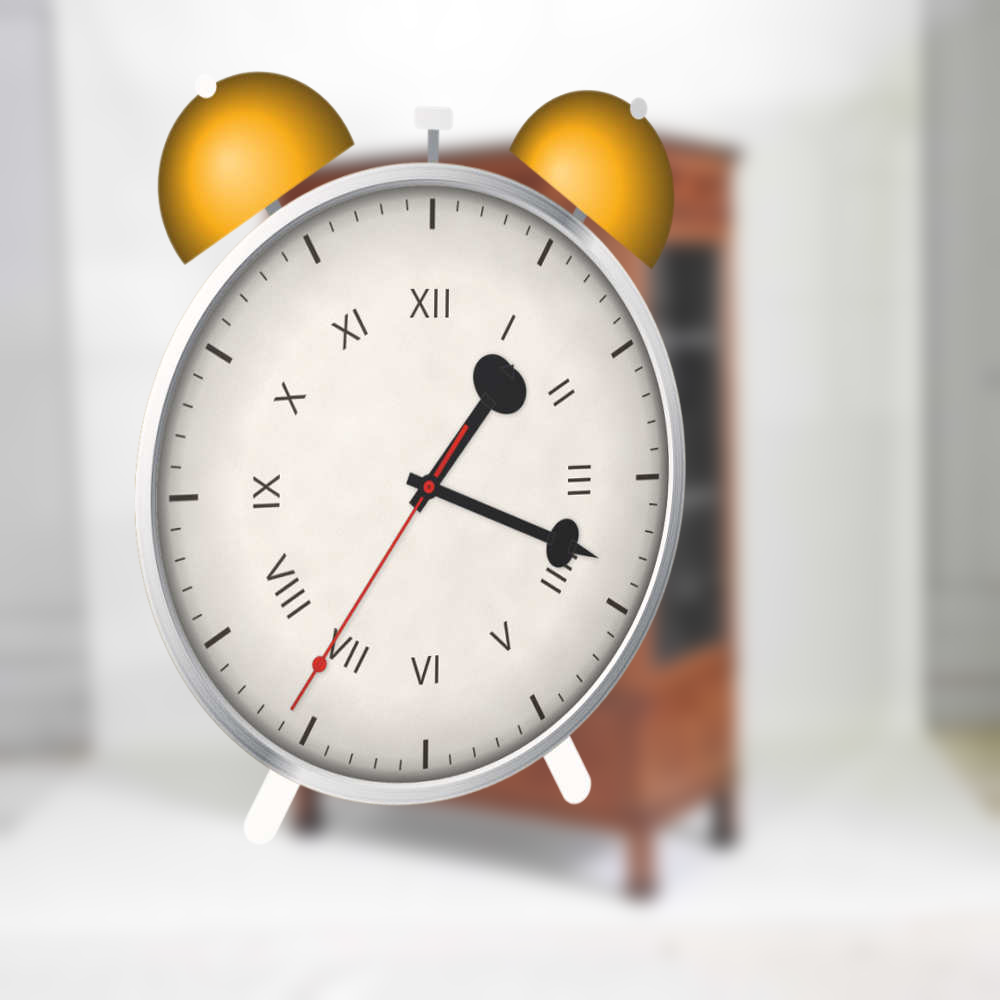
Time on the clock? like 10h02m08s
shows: 1h18m36s
